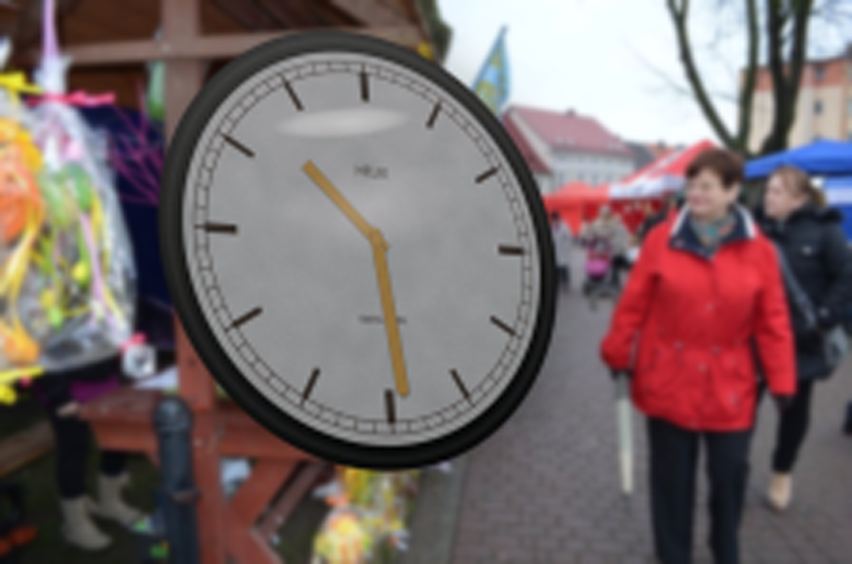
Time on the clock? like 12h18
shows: 10h29
